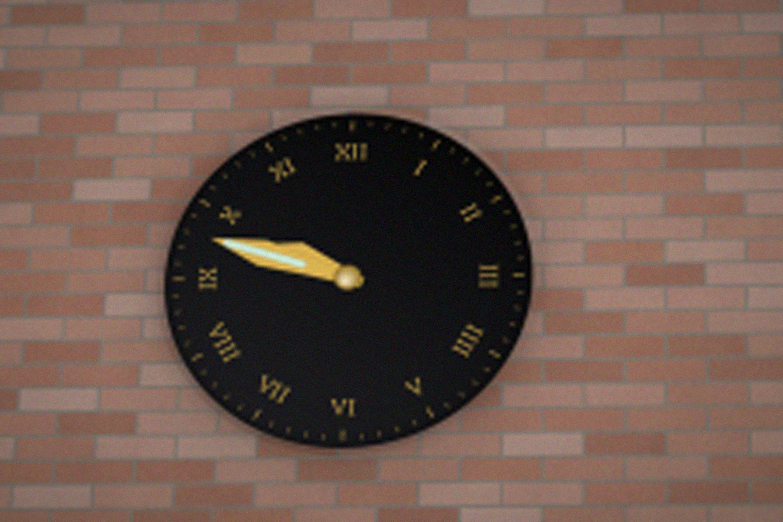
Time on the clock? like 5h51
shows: 9h48
